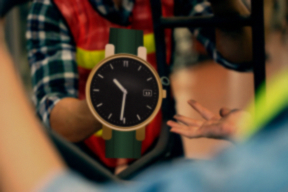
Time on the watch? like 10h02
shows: 10h31
